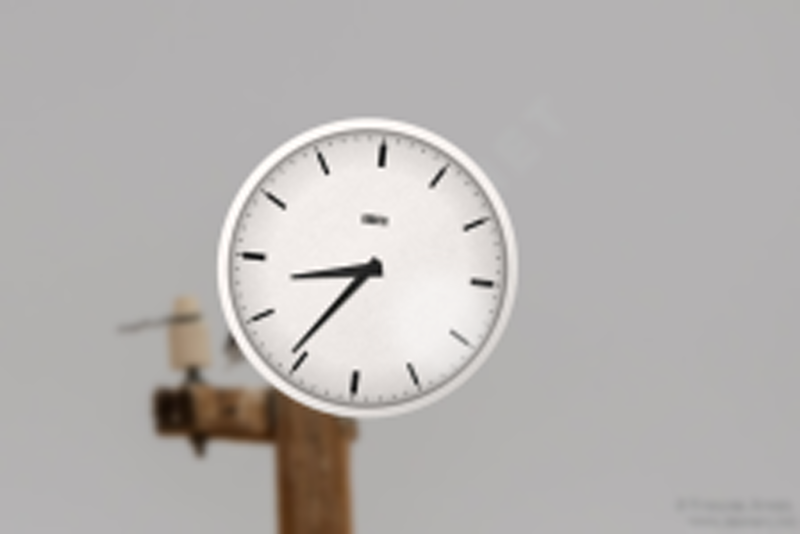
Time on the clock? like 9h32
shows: 8h36
